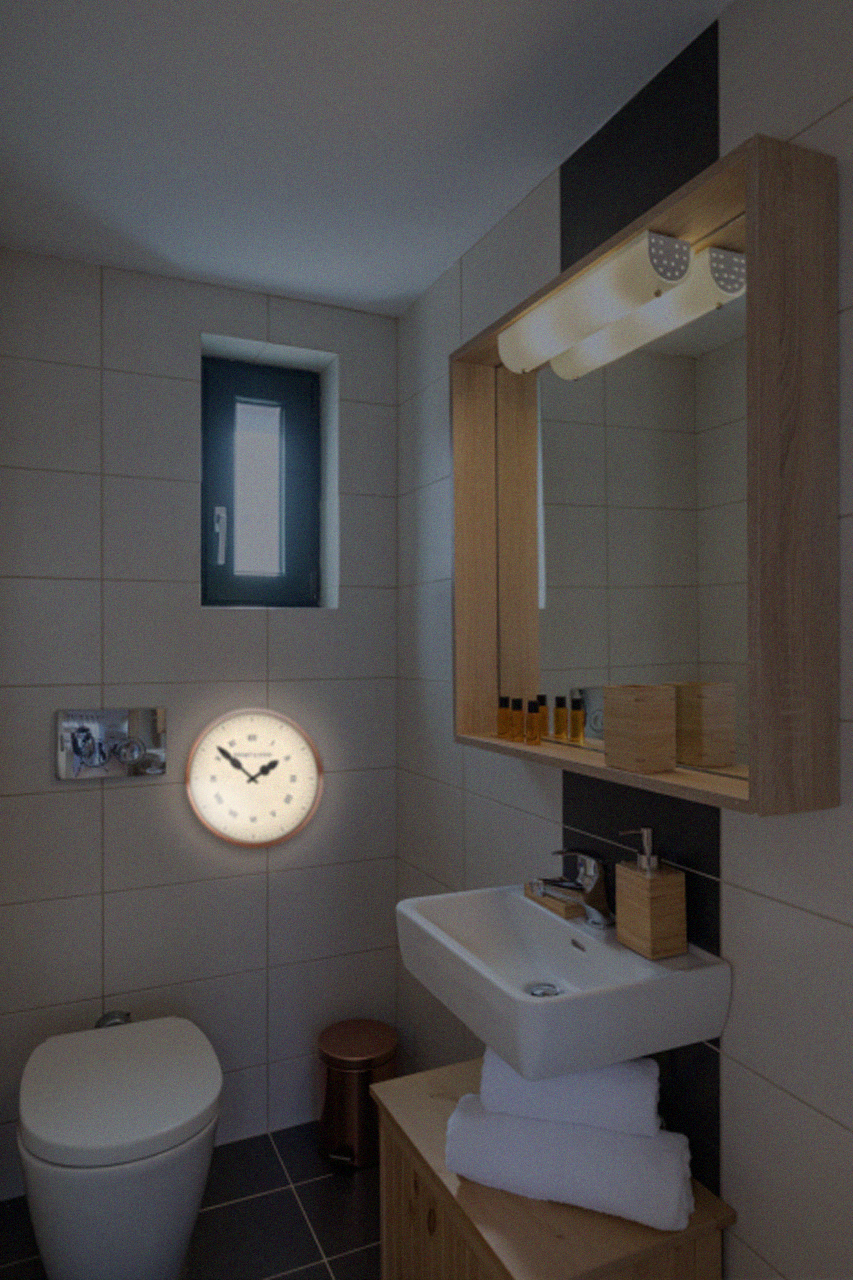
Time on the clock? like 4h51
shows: 1h52
